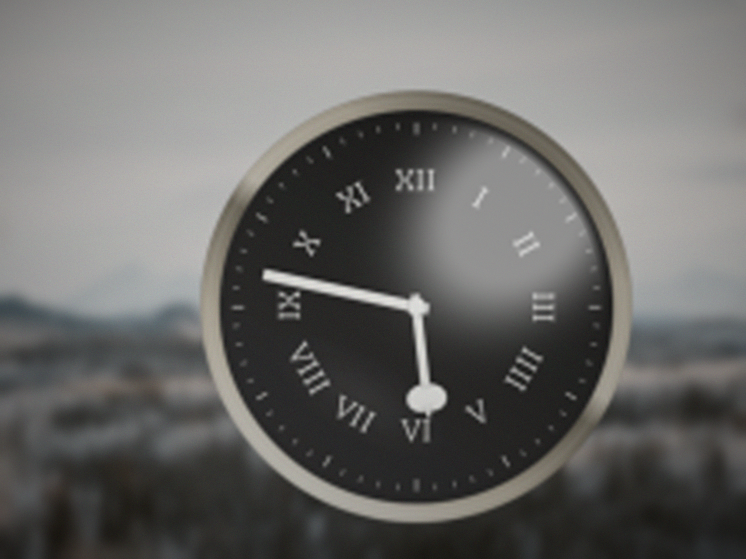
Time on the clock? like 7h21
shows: 5h47
